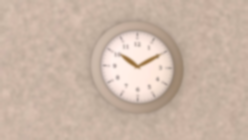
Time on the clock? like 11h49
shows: 10h10
